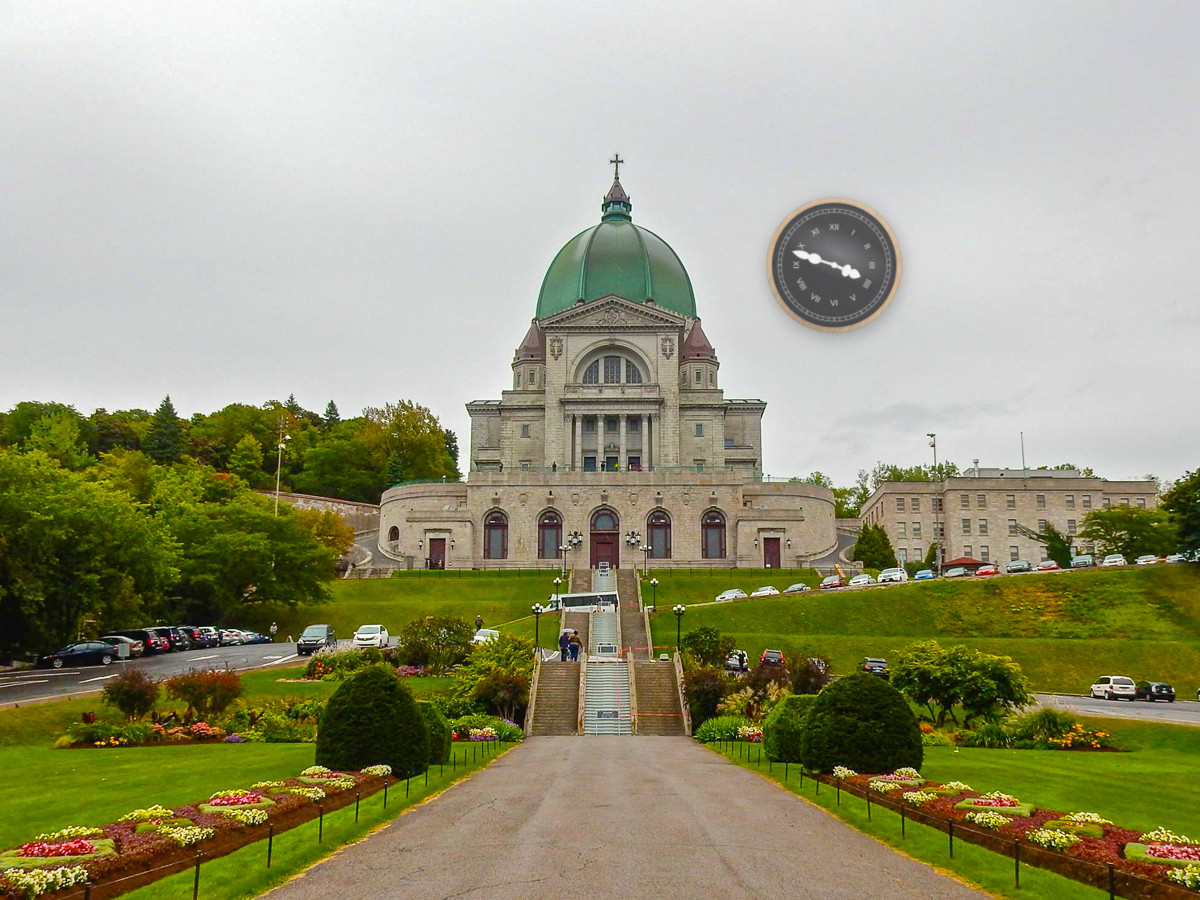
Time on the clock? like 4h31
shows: 3h48
